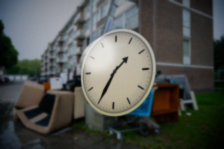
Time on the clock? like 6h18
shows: 1h35
